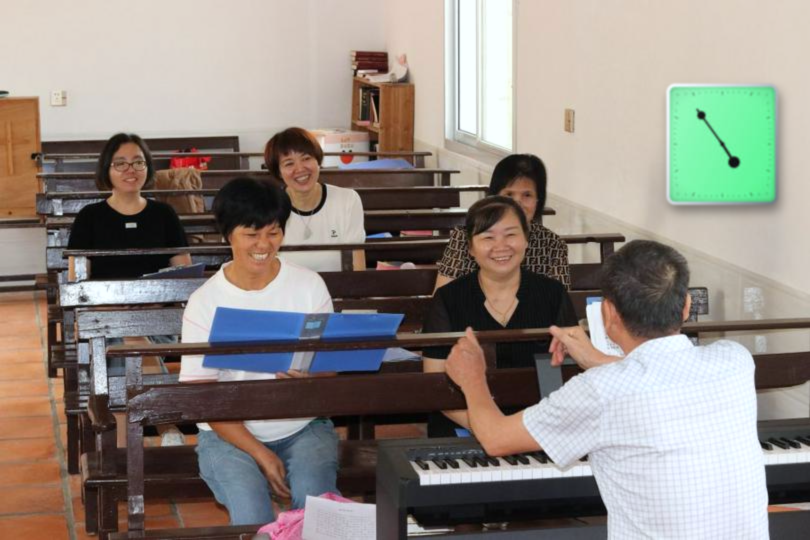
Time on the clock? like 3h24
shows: 4h54
